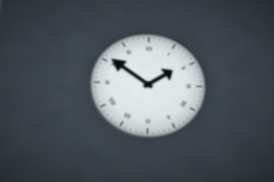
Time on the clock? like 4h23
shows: 1h51
